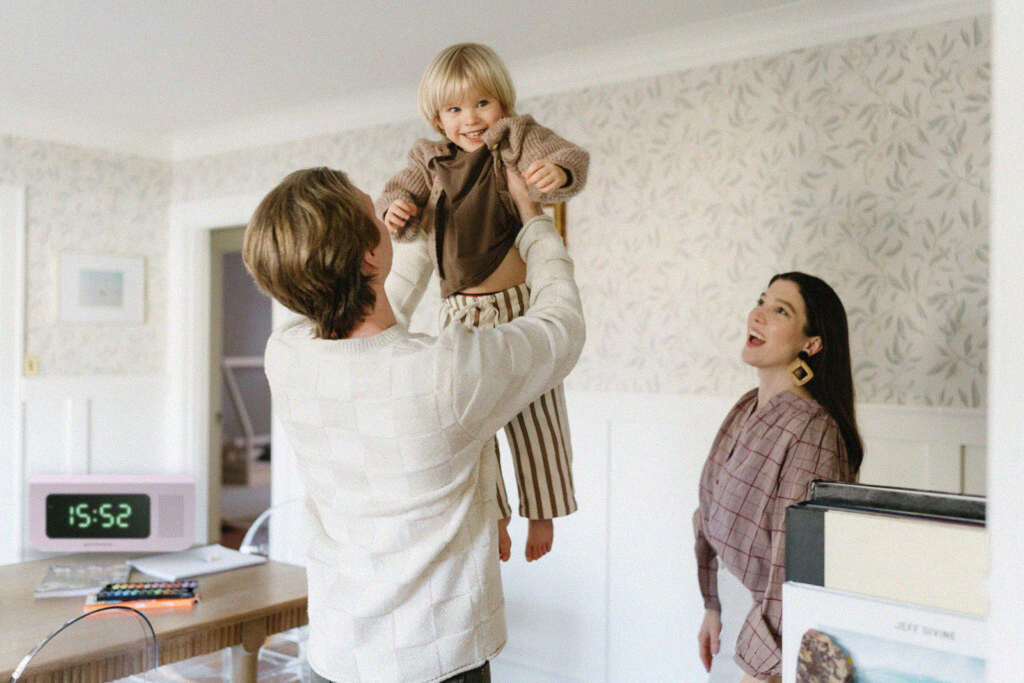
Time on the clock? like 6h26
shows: 15h52
